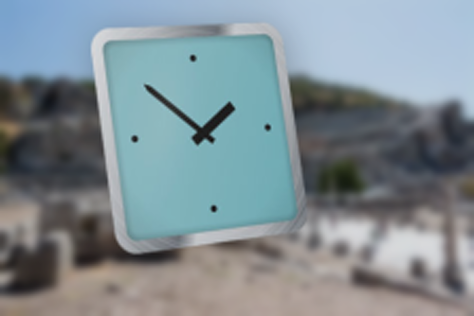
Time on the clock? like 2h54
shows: 1h52
